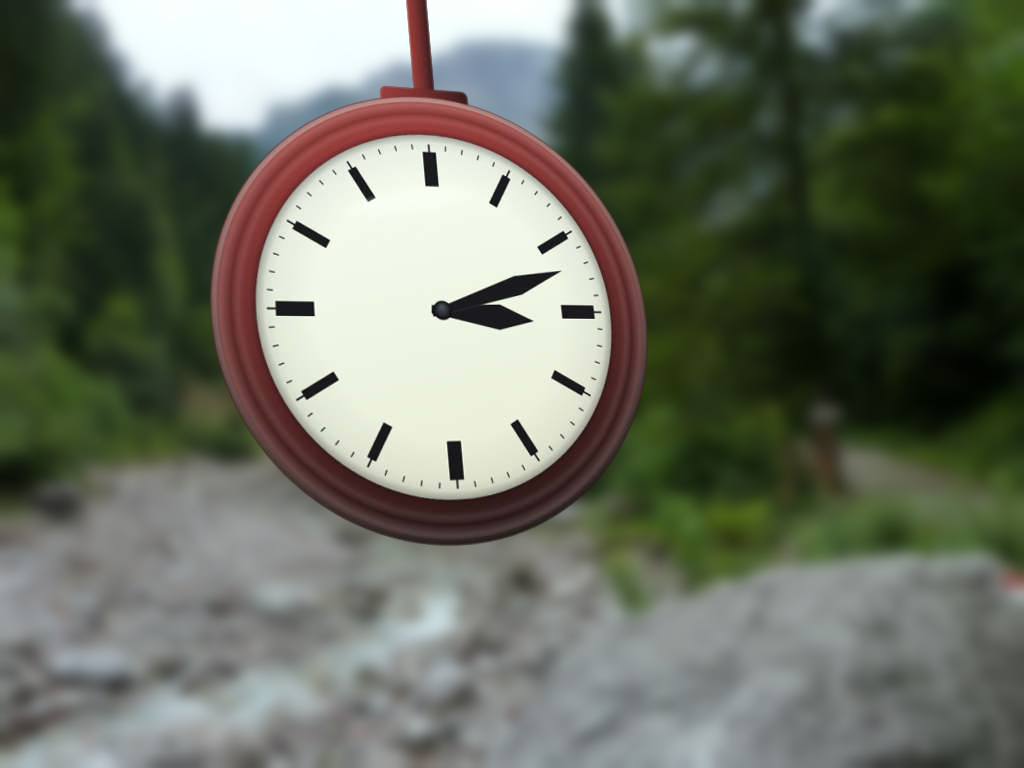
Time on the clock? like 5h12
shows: 3h12
